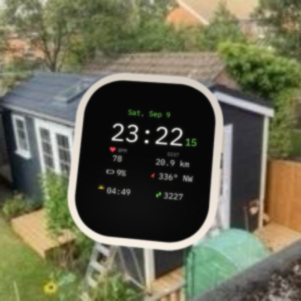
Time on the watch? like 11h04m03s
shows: 23h22m15s
